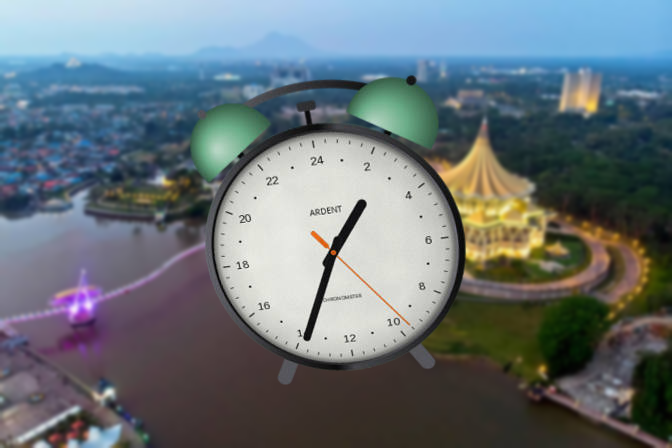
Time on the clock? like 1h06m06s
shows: 2h34m24s
